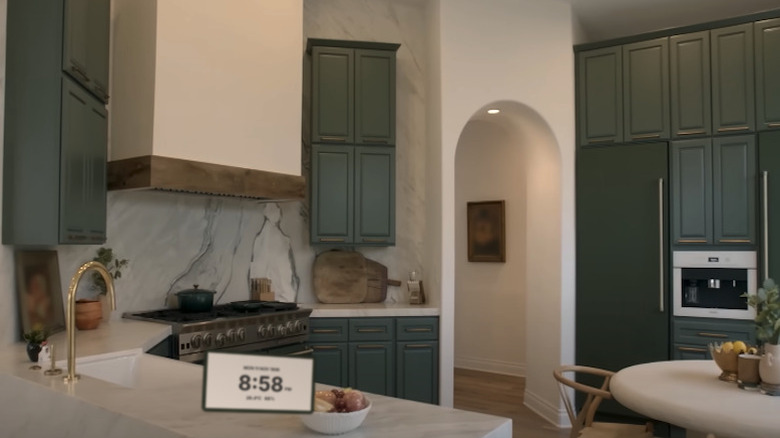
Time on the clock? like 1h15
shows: 8h58
